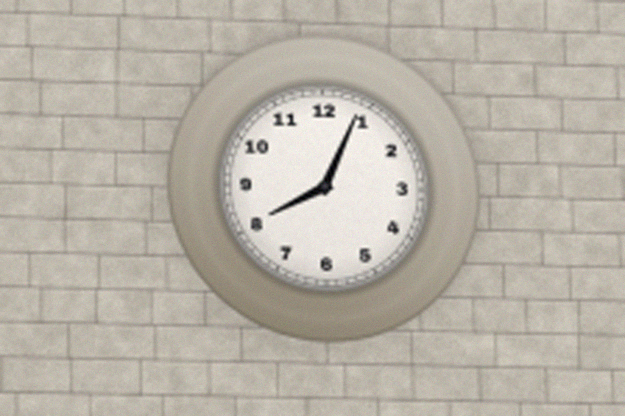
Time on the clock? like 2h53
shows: 8h04
